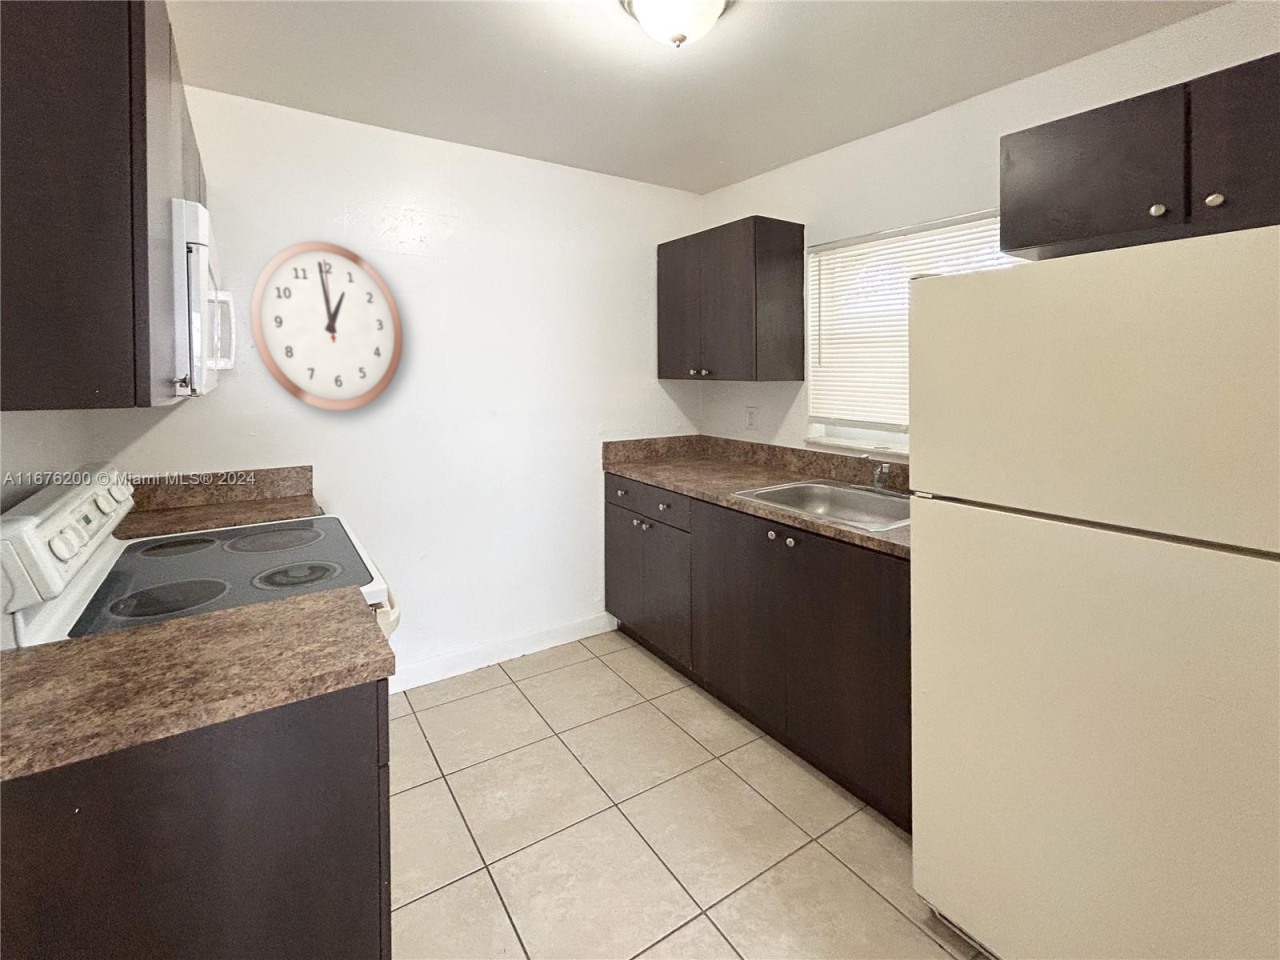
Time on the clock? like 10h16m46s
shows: 12h59m00s
